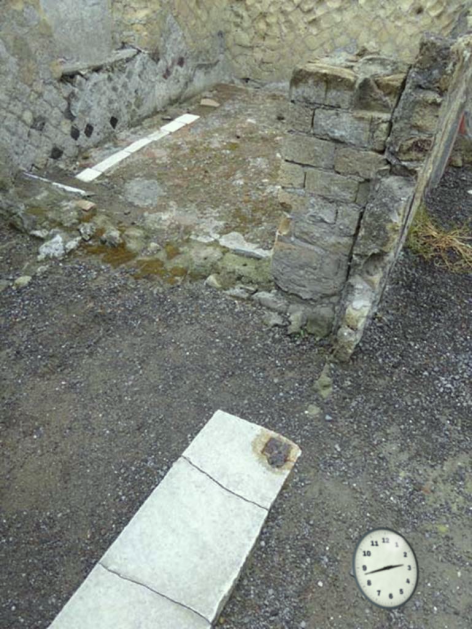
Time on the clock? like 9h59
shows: 2h43
